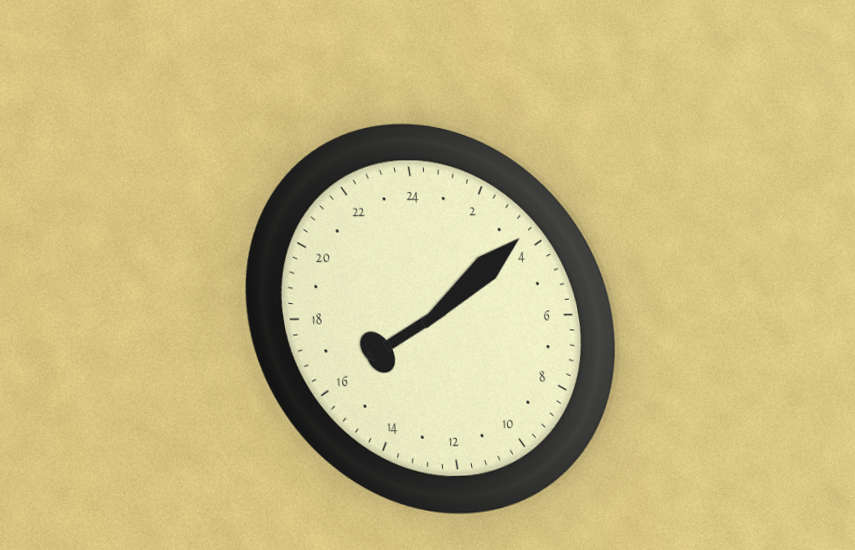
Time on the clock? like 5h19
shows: 16h09
